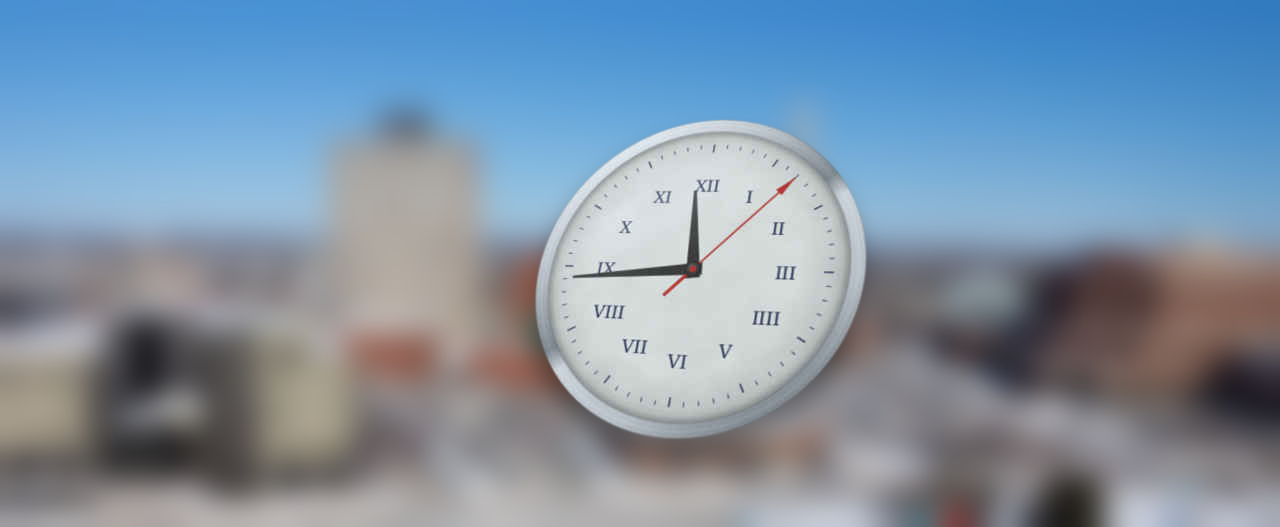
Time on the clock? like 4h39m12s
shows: 11h44m07s
